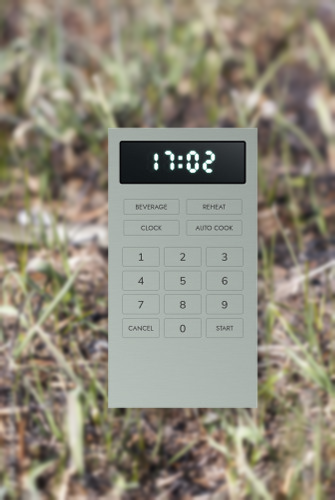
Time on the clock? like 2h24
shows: 17h02
